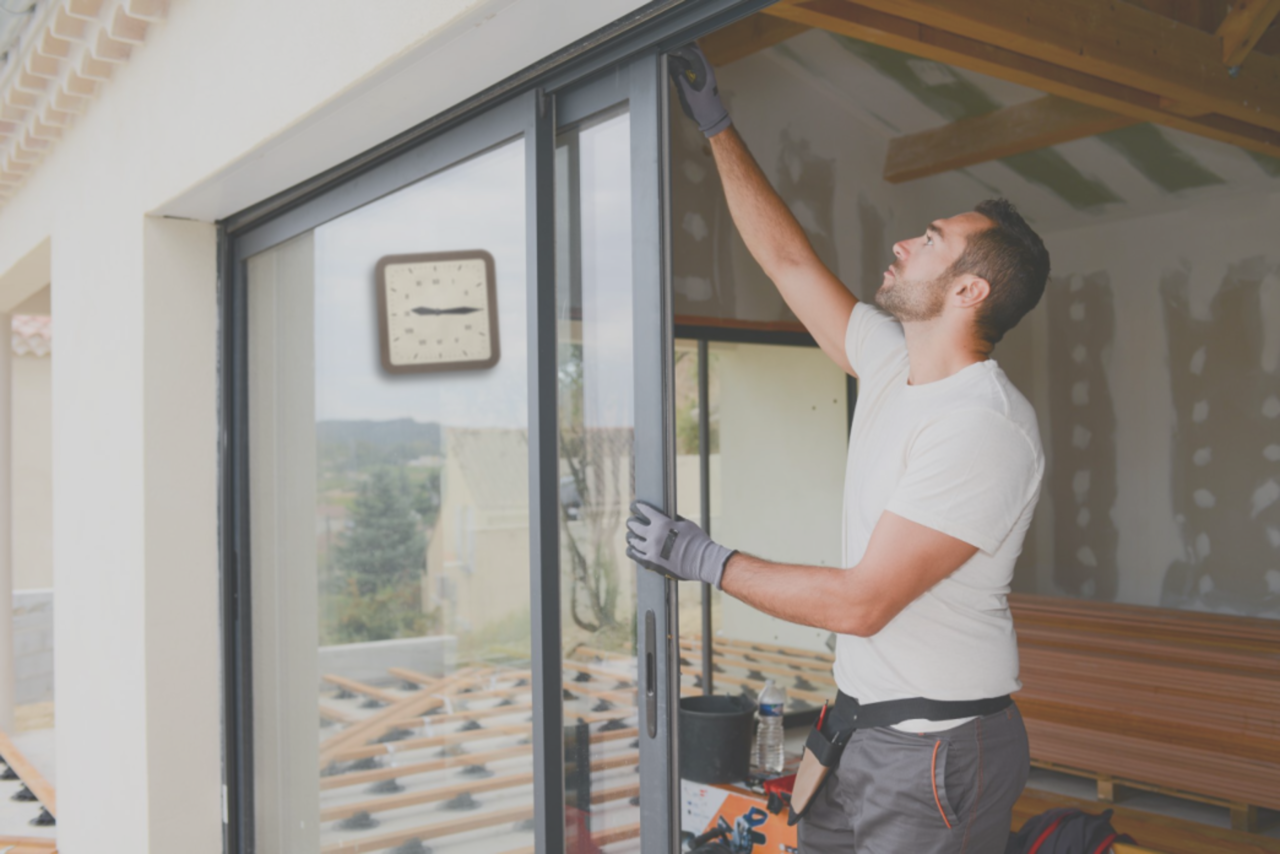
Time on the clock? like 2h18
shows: 9h15
